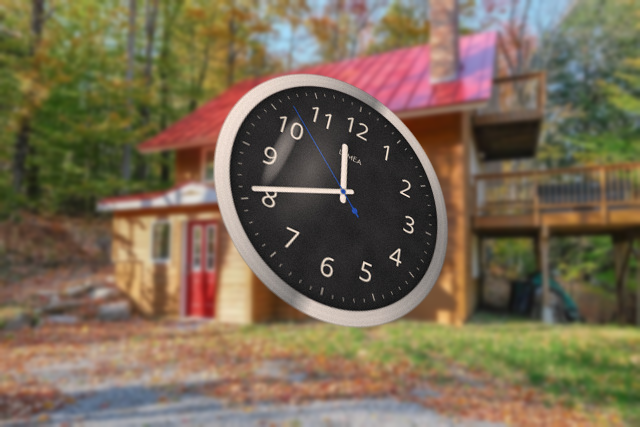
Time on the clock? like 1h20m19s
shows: 11h40m52s
